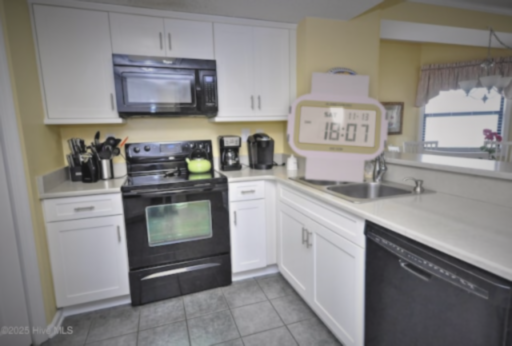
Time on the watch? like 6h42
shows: 18h07
